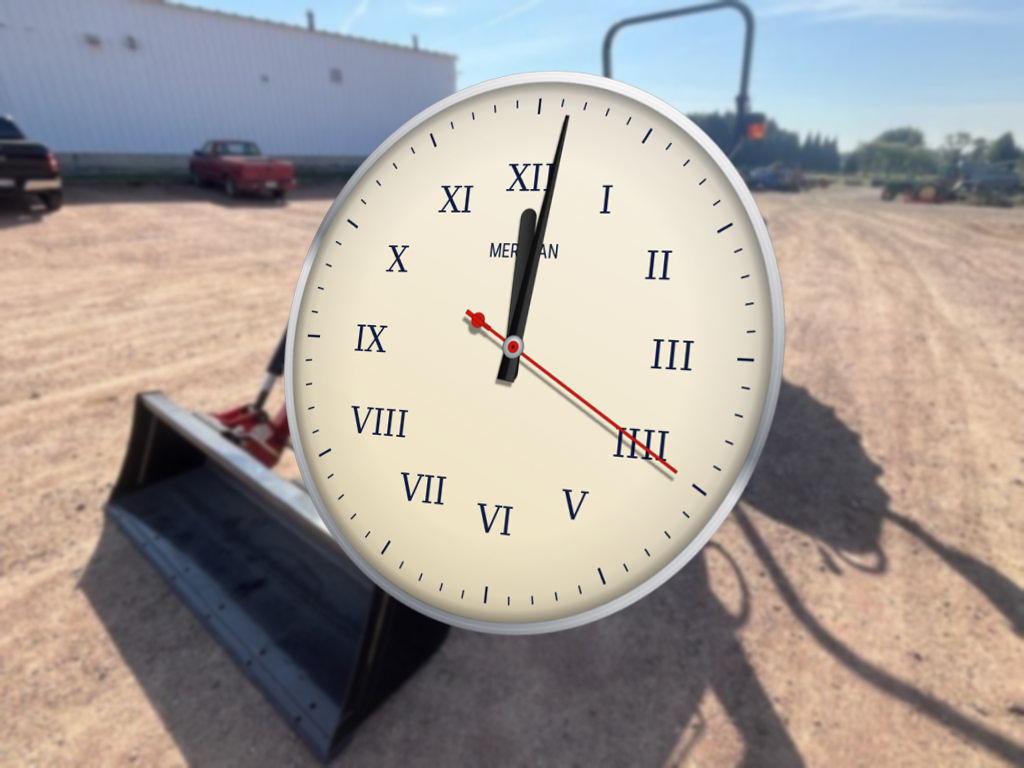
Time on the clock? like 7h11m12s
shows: 12h01m20s
